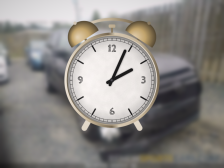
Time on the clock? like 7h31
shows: 2h04
